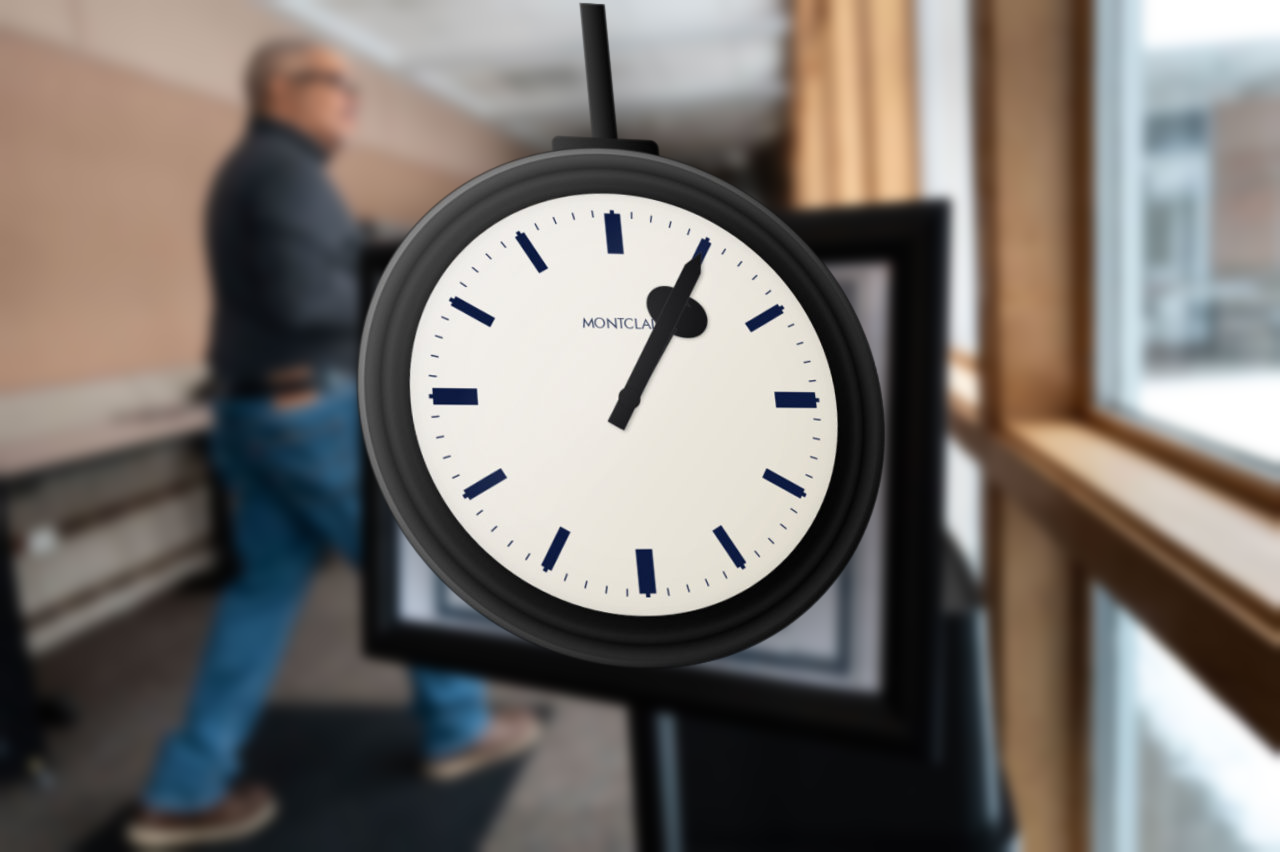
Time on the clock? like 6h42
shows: 1h05
